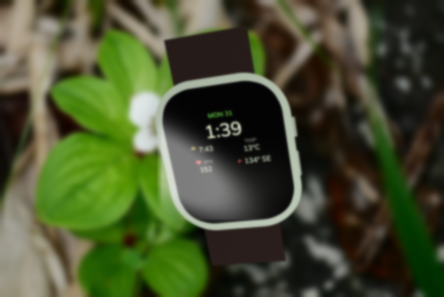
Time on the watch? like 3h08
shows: 1h39
